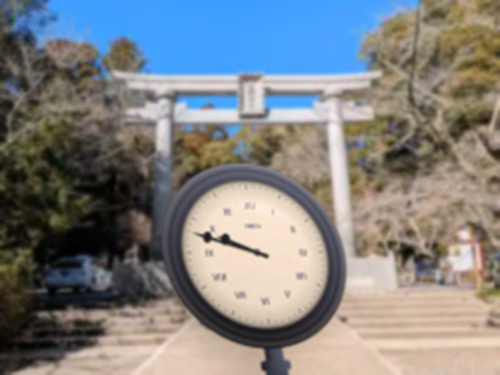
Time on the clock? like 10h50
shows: 9h48
